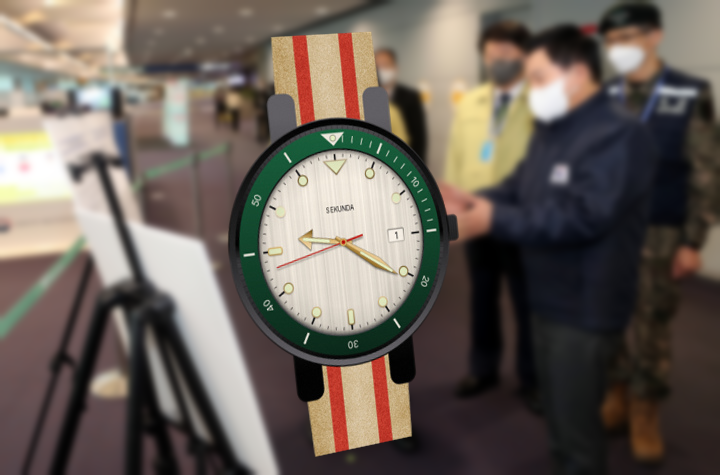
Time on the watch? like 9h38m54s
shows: 9h20m43s
